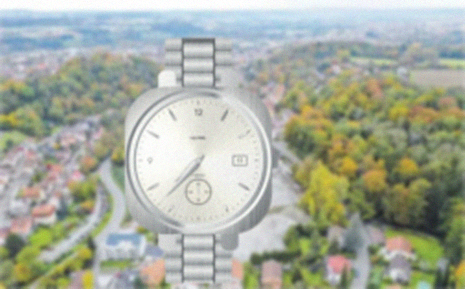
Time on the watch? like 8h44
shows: 7h37
